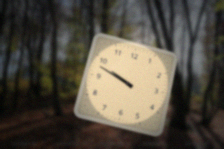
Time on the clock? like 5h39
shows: 9h48
